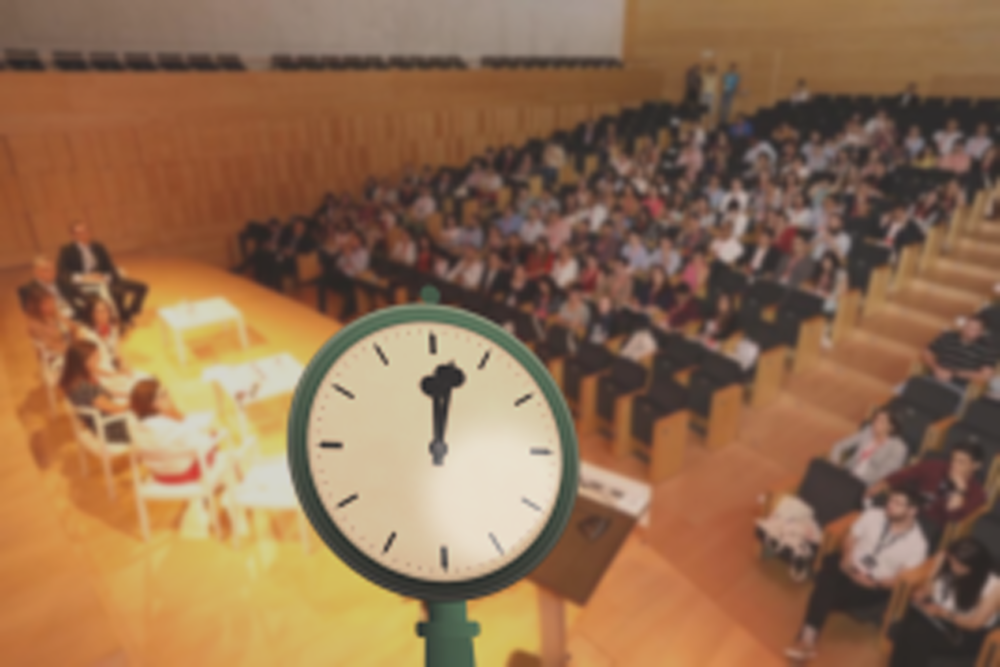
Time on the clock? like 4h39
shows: 12h02
